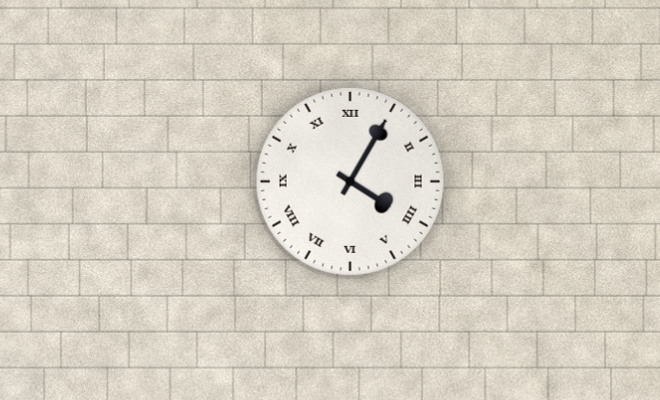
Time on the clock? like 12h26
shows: 4h05
